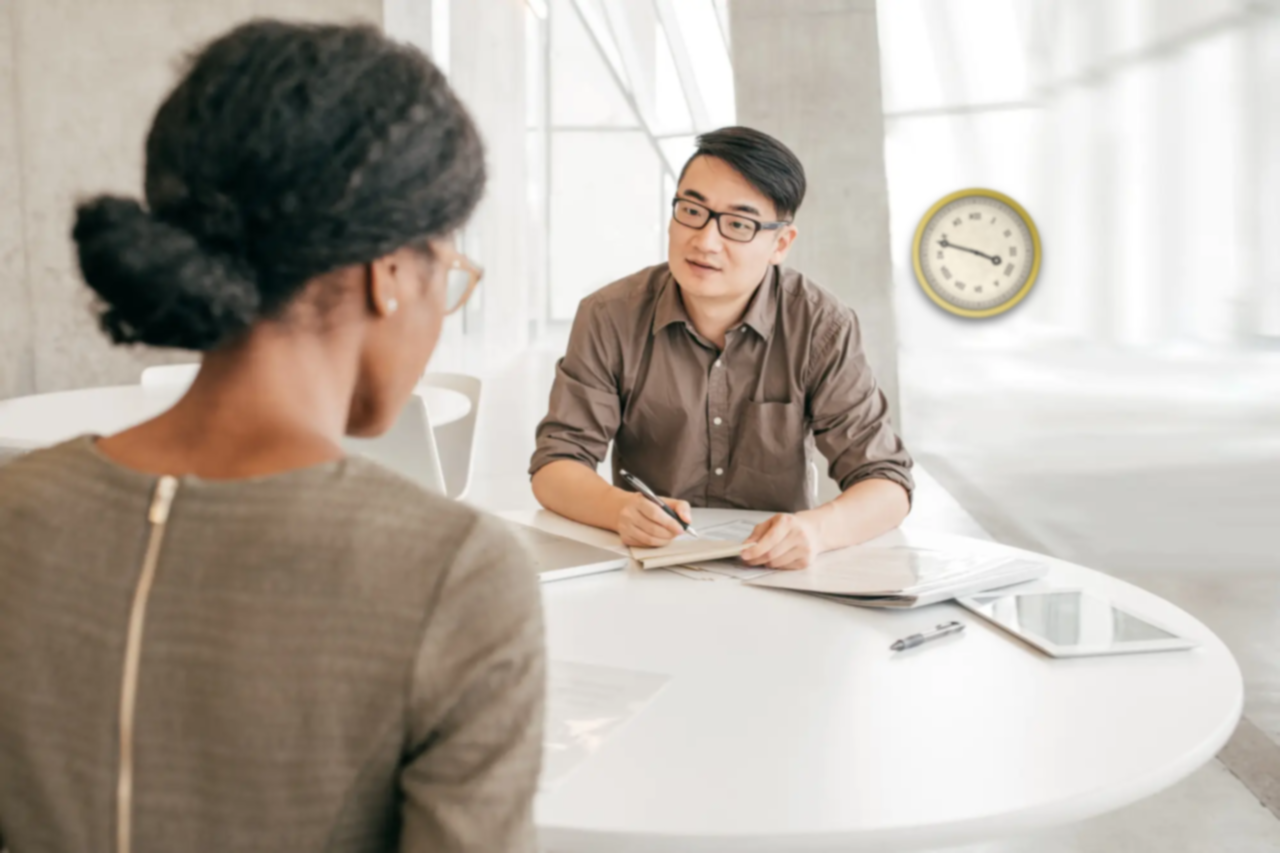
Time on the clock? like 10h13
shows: 3h48
